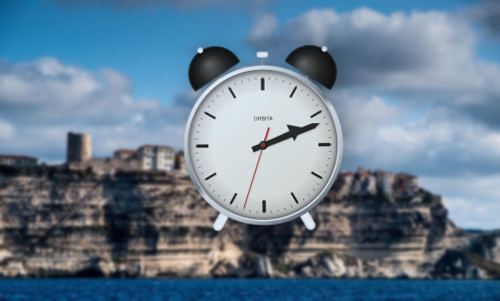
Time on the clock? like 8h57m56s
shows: 2h11m33s
